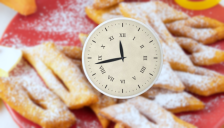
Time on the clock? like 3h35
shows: 11h43
